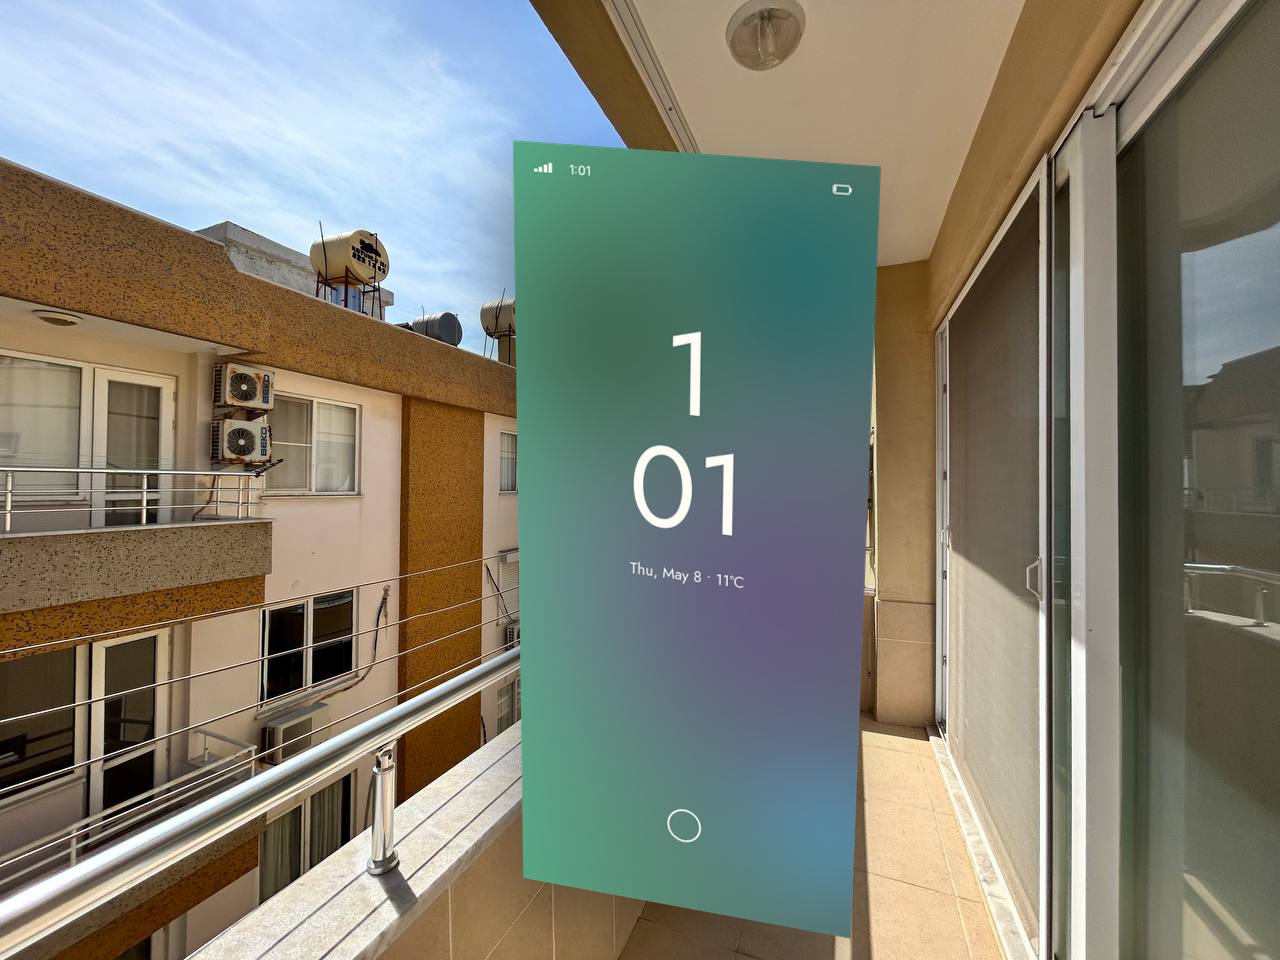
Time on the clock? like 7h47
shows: 1h01
